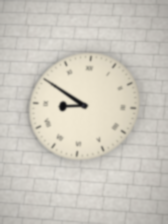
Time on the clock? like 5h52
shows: 8h50
